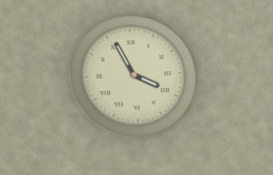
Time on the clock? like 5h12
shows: 3h56
